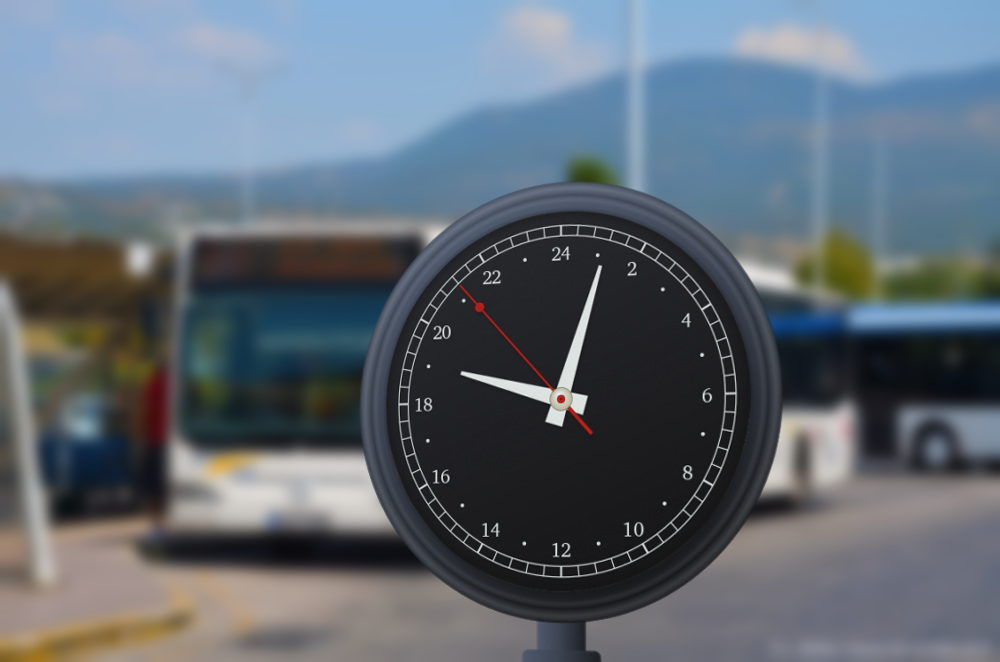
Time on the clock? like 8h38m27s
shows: 19h02m53s
